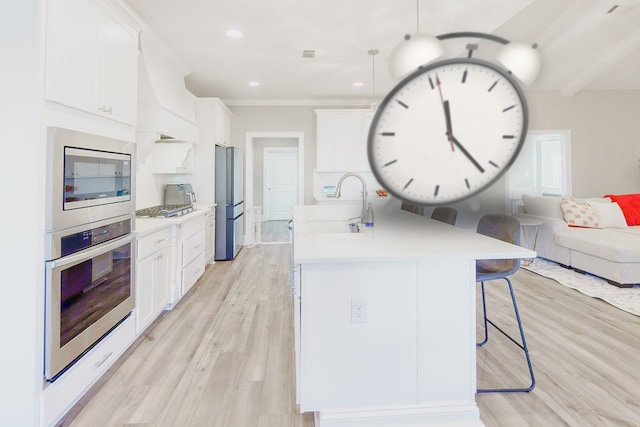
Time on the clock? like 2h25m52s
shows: 11h21m56s
